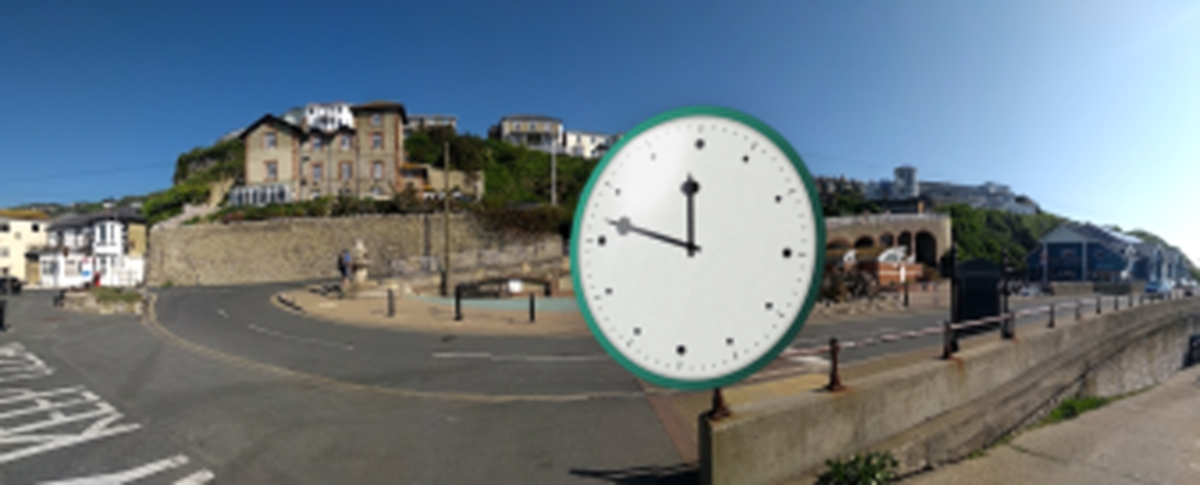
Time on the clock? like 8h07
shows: 11h47
